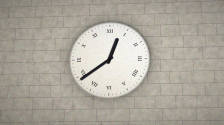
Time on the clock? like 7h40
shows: 12h39
